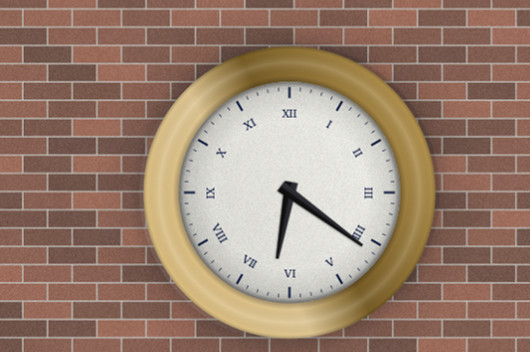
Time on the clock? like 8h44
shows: 6h21
